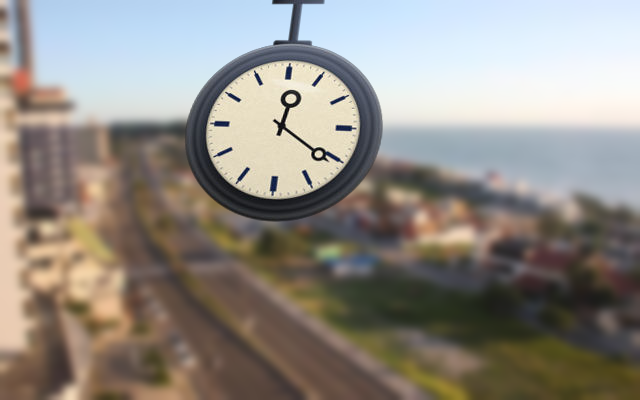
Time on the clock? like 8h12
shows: 12h21
